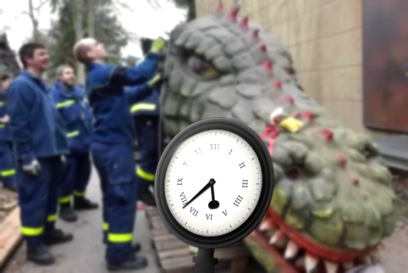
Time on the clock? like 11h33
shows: 5h38
